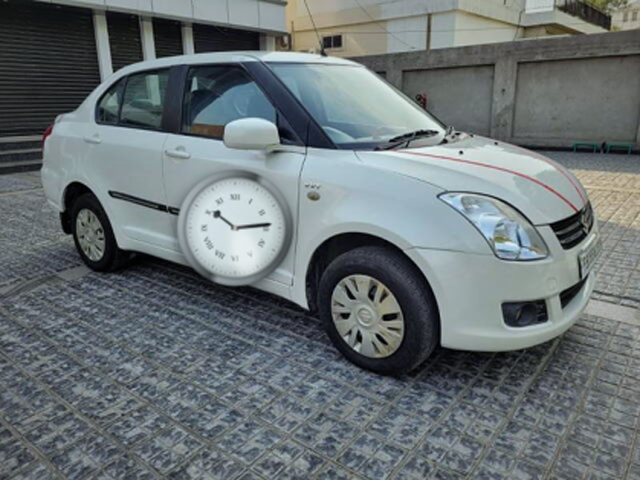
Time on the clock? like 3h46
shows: 10h14
